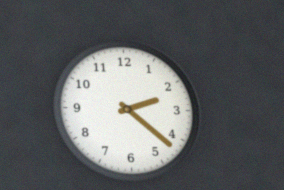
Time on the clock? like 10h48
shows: 2h22
